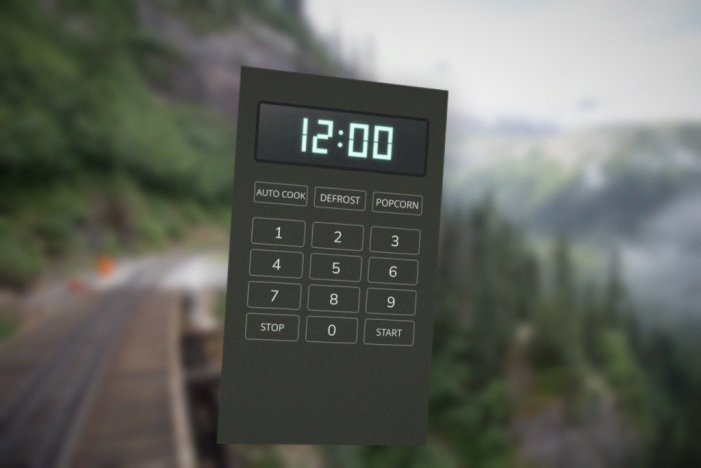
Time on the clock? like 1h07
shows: 12h00
